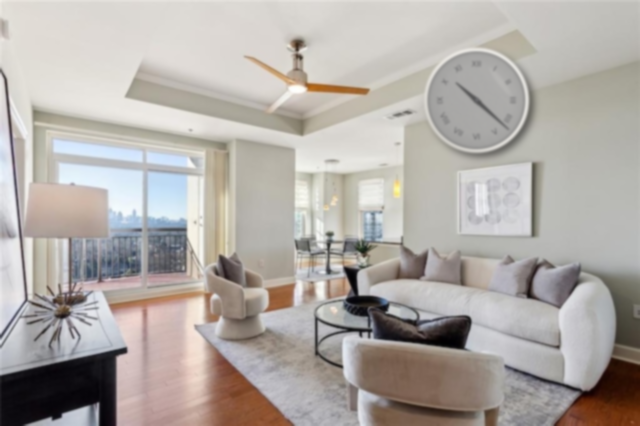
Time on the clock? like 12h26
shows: 10h22
